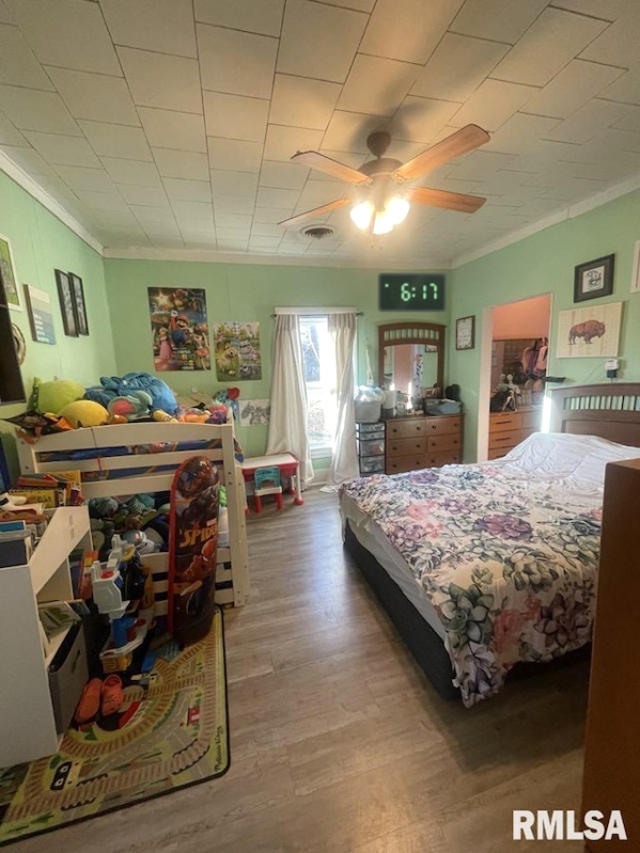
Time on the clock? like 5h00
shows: 6h17
